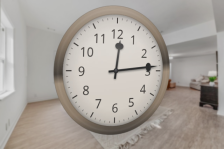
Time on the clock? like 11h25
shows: 12h14
